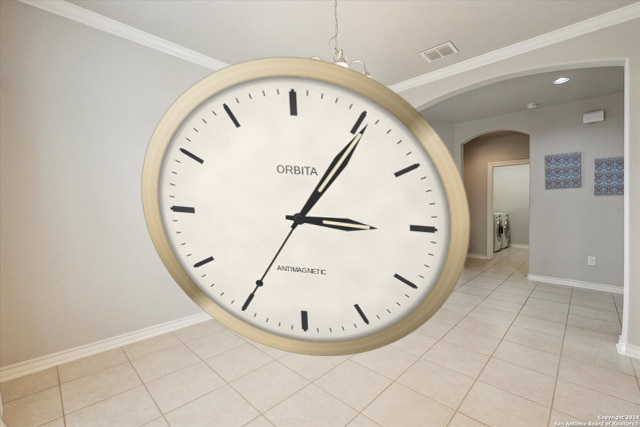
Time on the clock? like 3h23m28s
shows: 3h05m35s
